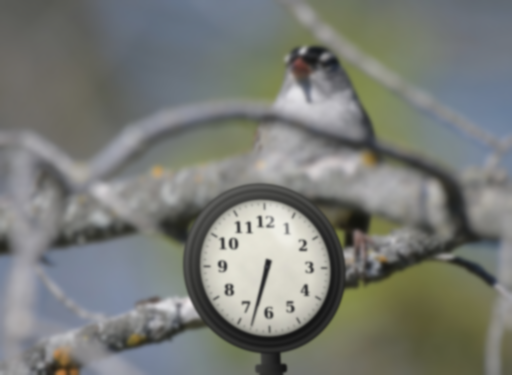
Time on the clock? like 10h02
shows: 6h33
